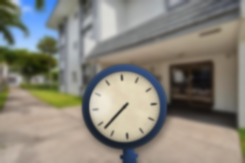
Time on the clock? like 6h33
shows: 7h38
